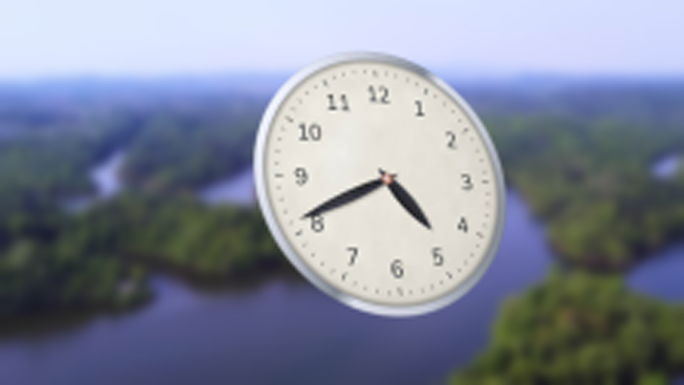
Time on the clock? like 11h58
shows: 4h41
